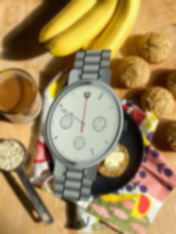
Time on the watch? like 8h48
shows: 9h49
